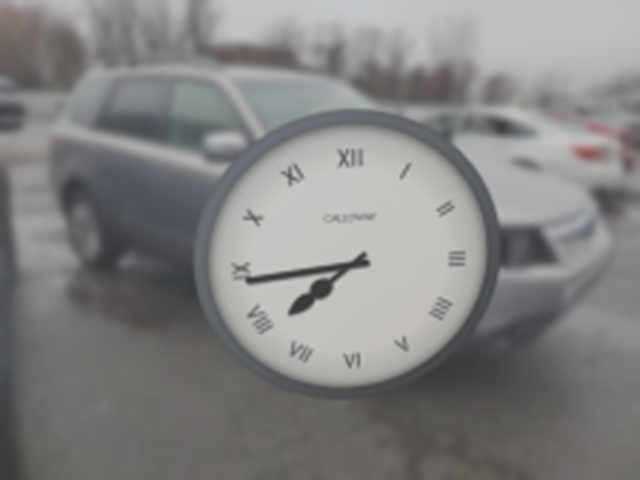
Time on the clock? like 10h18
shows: 7h44
